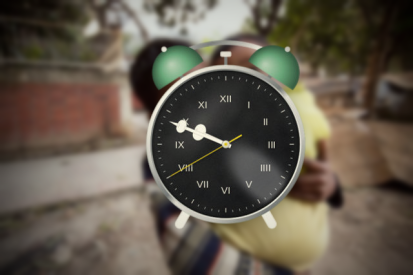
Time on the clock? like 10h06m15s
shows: 9h48m40s
